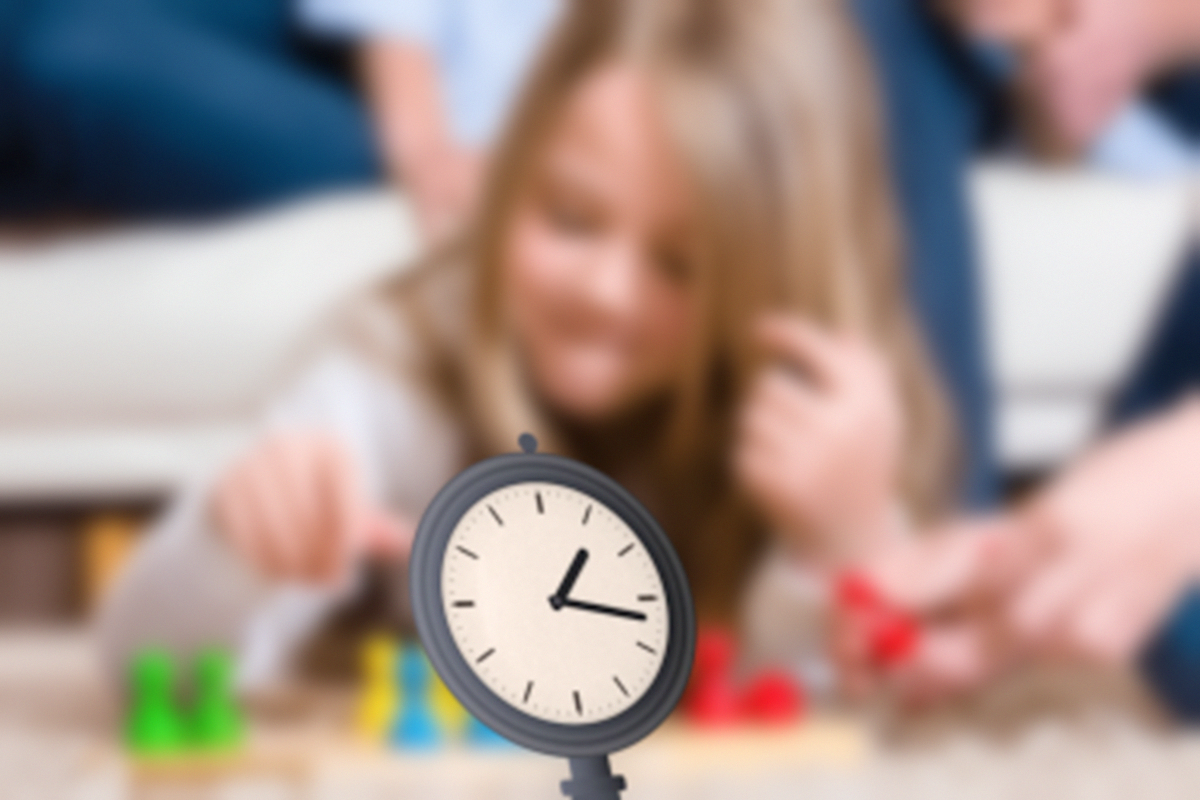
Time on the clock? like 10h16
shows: 1h17
